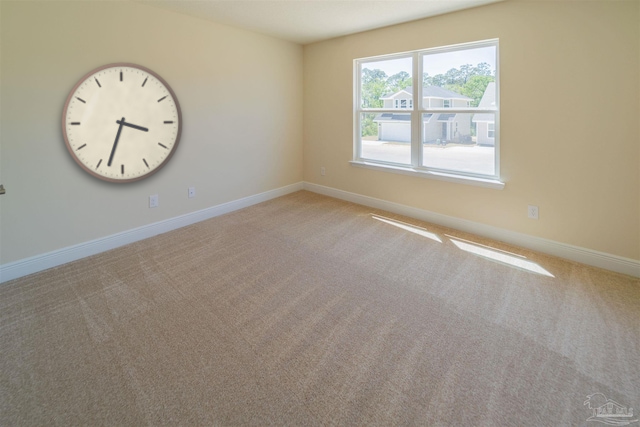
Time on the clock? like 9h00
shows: 3h33
